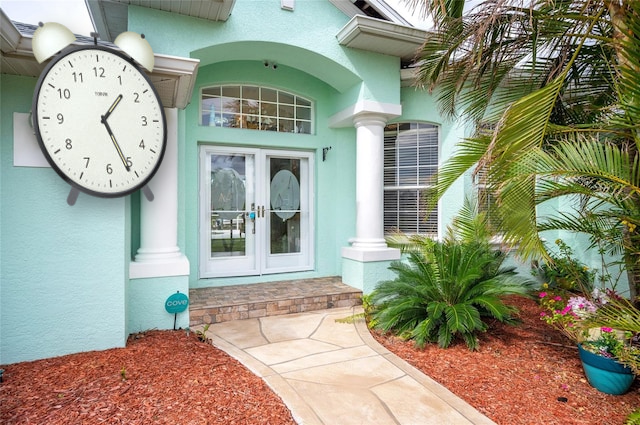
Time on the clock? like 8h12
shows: 1h26
